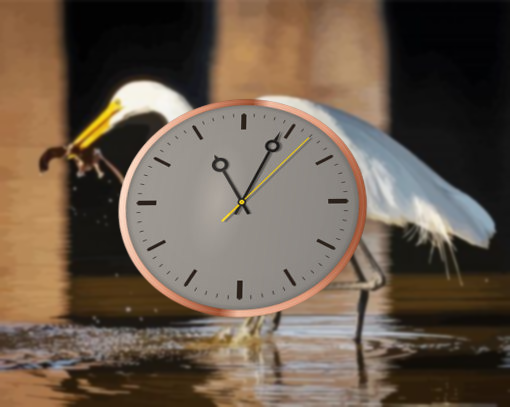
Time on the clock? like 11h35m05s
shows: 11h04m07s
